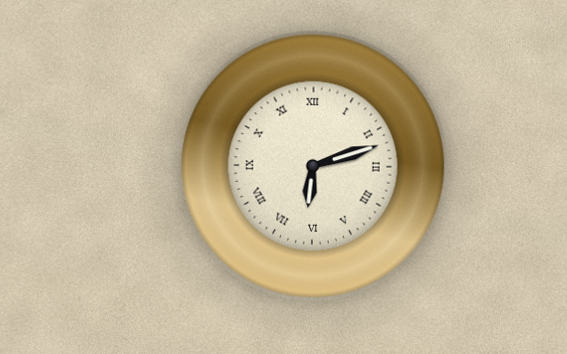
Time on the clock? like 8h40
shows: 6h12
